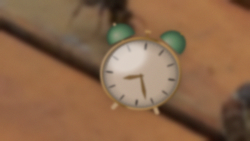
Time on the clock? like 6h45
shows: 8h27
